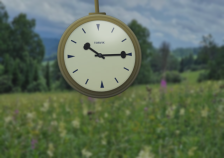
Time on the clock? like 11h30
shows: 10h15
